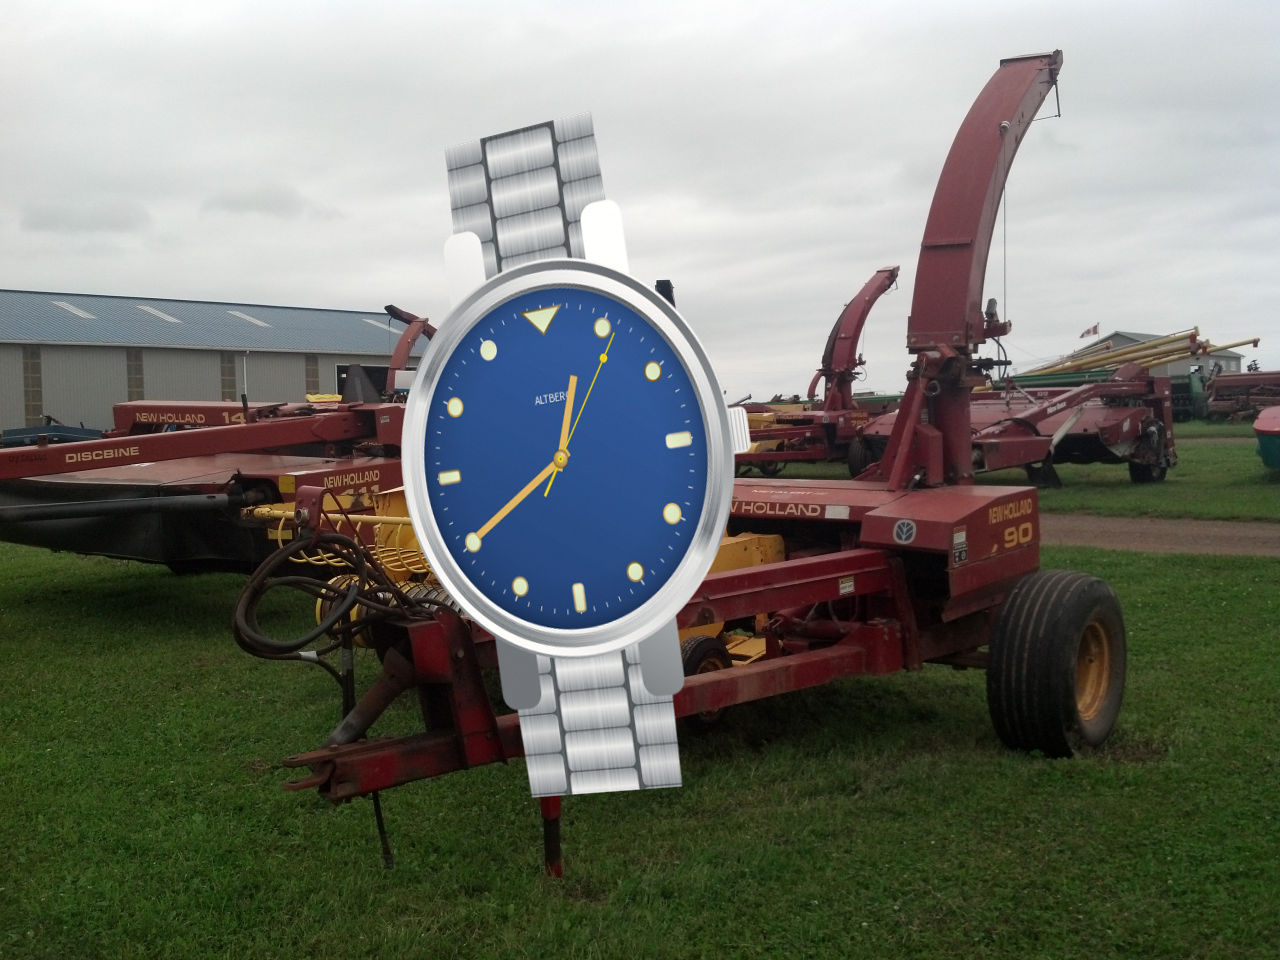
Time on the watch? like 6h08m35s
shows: 12h40m06s
